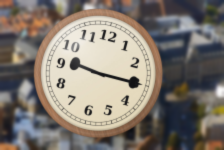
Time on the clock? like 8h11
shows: 9h15
